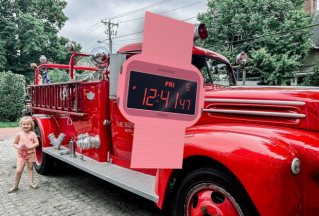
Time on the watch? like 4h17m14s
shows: 12h41m47s
